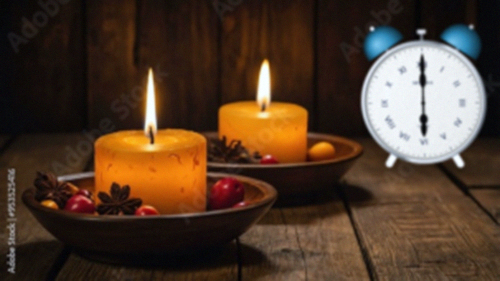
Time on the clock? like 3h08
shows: 6h00
